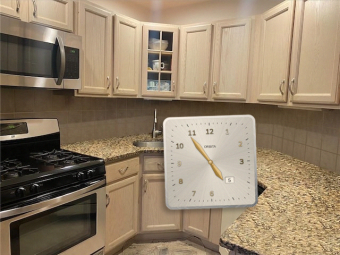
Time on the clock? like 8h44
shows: 4h54
